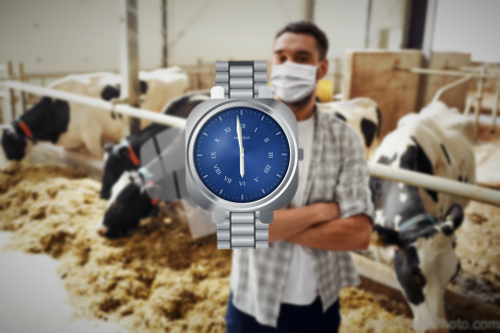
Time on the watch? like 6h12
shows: 5h59
